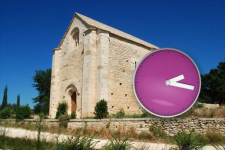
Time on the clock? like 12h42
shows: 2h17
